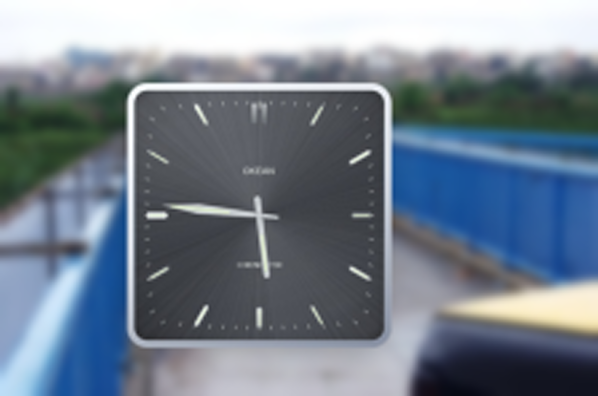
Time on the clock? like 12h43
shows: 5h46
